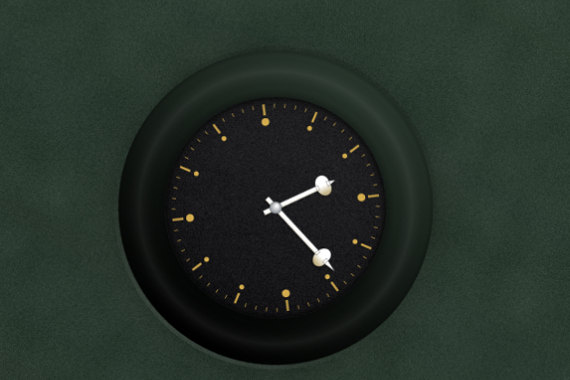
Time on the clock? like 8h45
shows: 2h24
